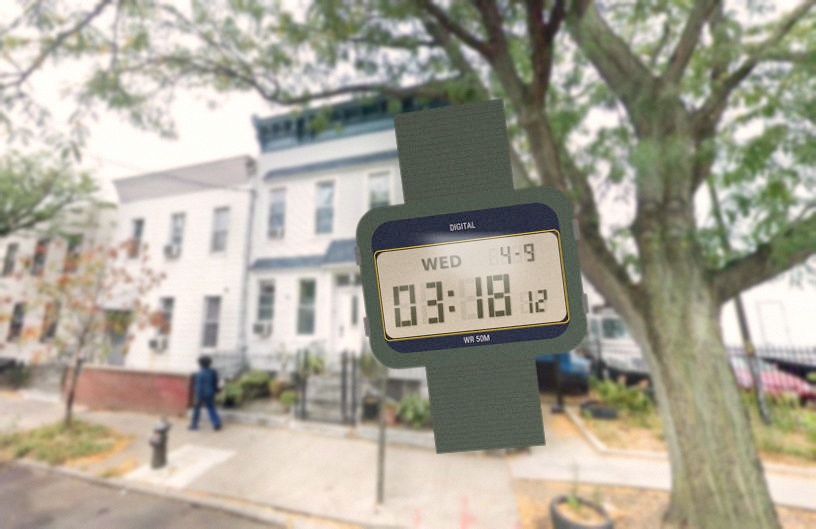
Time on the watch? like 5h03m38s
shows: 3h18m12s
